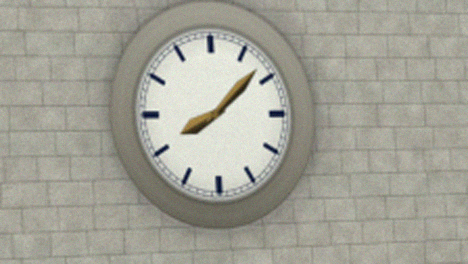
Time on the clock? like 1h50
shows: 8h08
